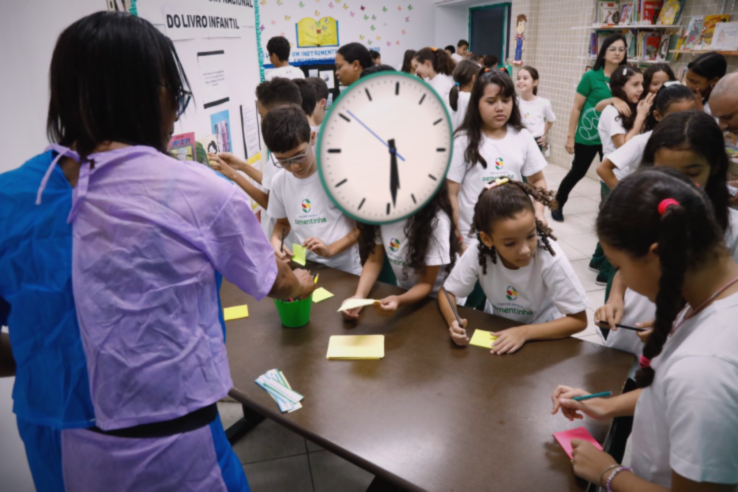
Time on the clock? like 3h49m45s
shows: 5h28m51s
